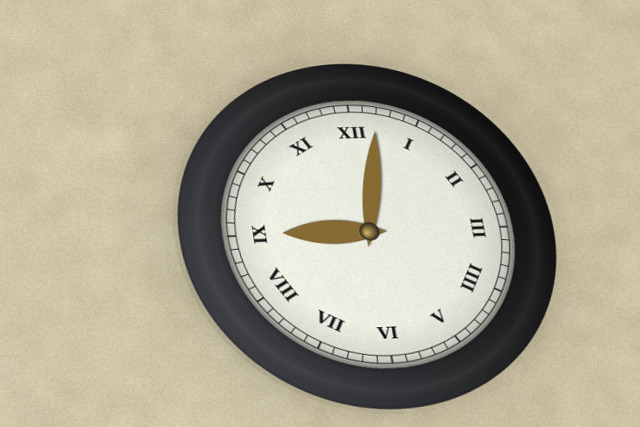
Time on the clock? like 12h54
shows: 9h02
